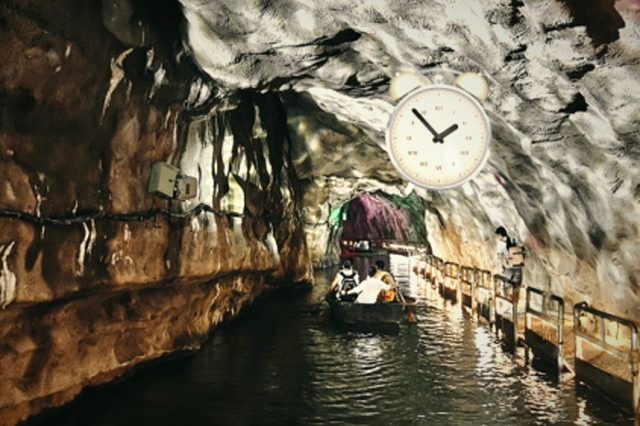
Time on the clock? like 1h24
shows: 1h53
